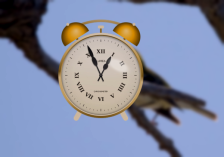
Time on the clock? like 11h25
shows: 12h56
